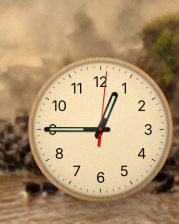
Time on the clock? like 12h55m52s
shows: 12h45m01s
